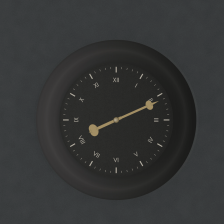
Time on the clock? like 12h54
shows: 8h11
